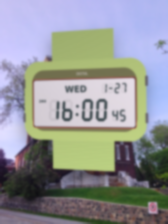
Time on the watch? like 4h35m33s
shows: 16h00m45s
